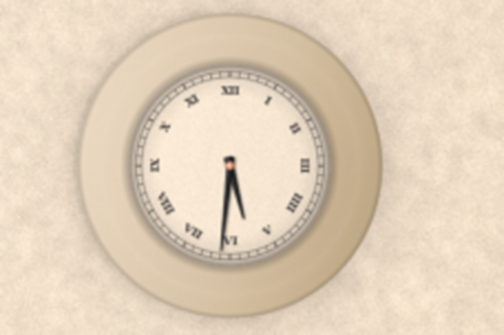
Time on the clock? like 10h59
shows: 5h31
